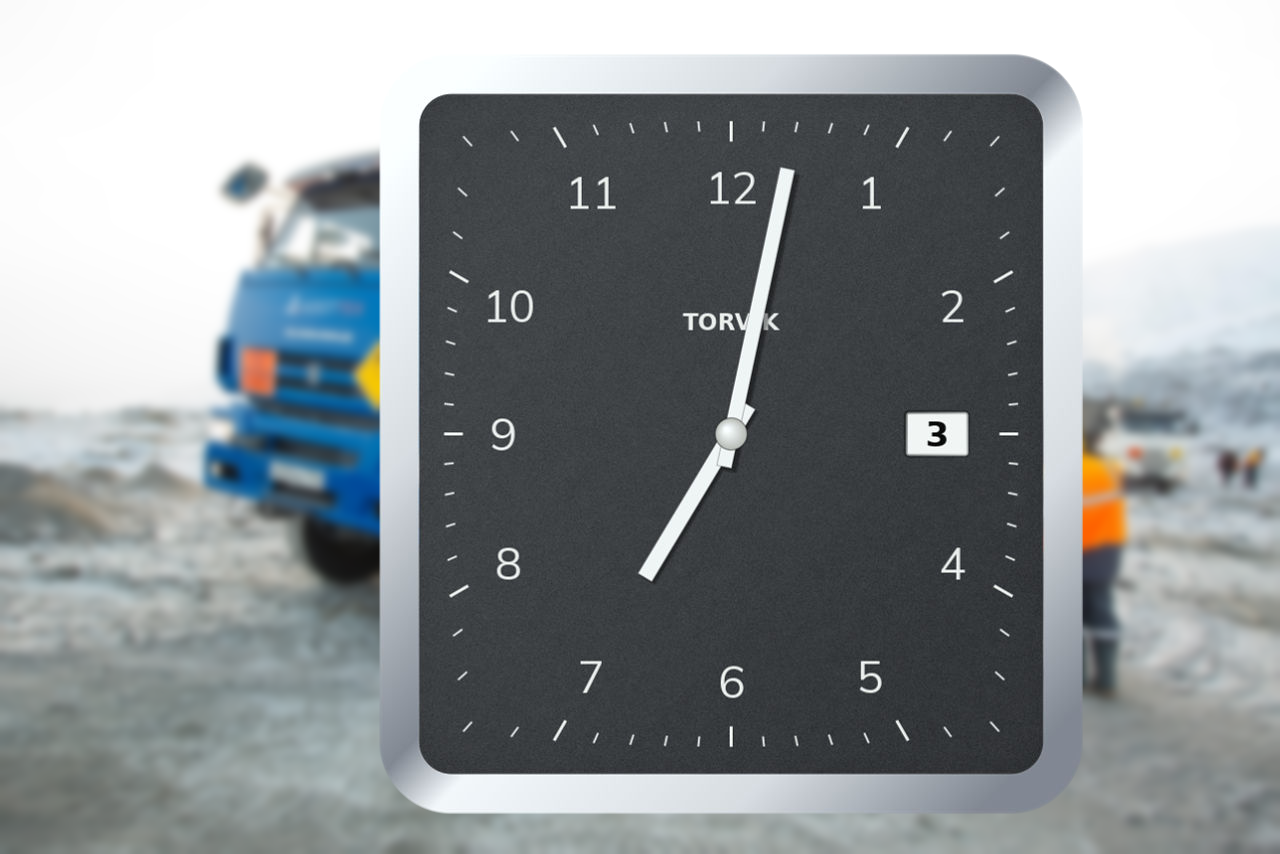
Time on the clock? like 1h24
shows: 7h02
